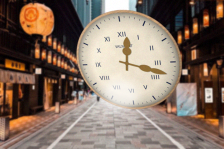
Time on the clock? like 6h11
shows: 12h18
